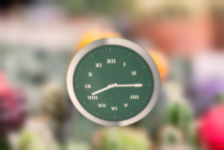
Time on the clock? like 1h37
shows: 8h15
